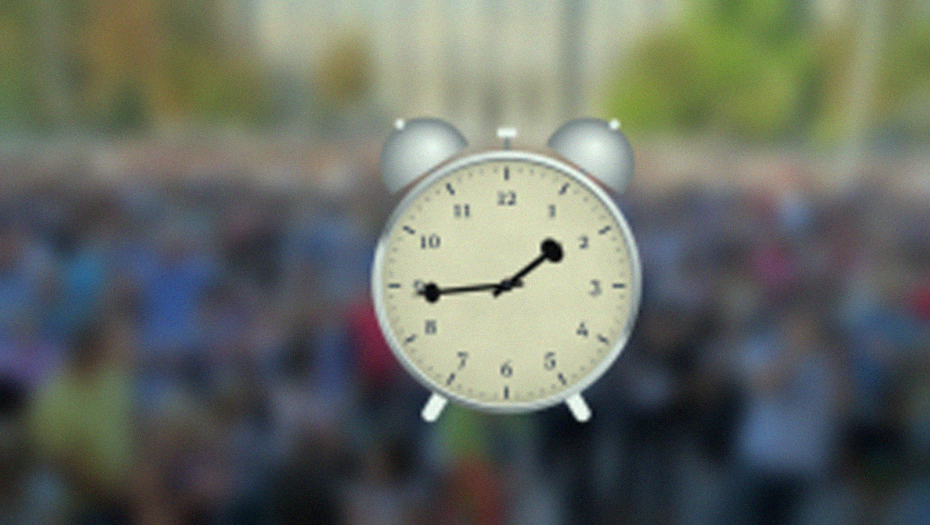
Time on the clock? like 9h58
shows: 1h44
